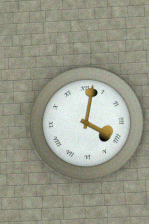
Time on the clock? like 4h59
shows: 4h02
